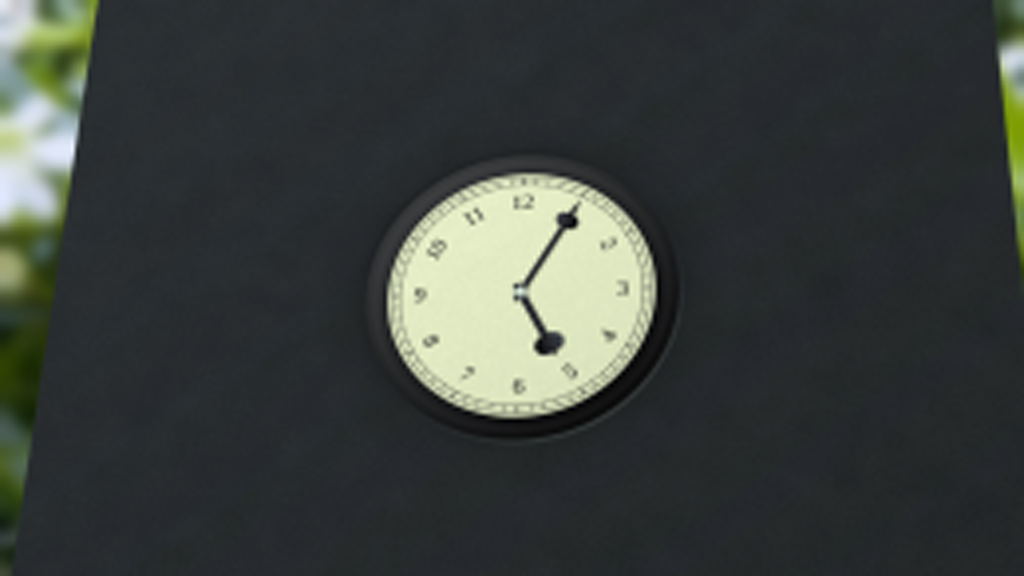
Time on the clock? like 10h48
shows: 5h05
